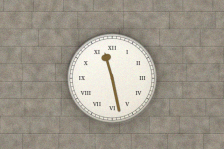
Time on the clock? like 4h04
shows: 11h28
